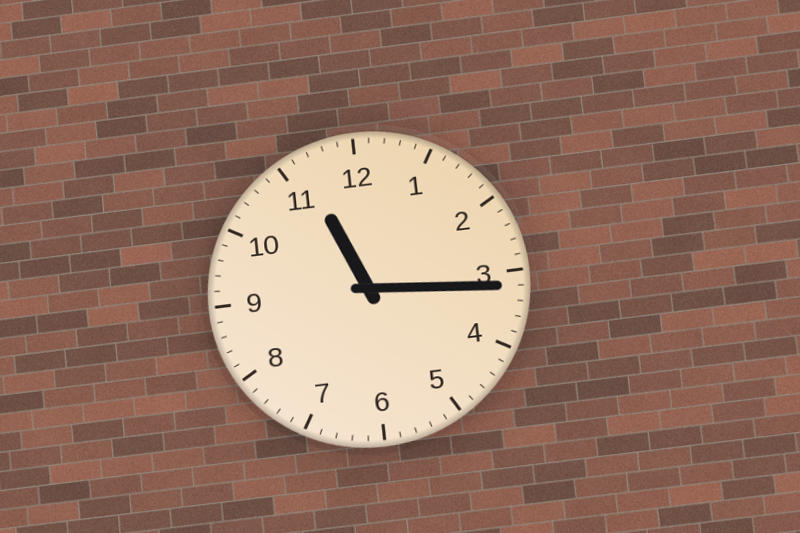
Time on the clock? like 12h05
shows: 11h16
